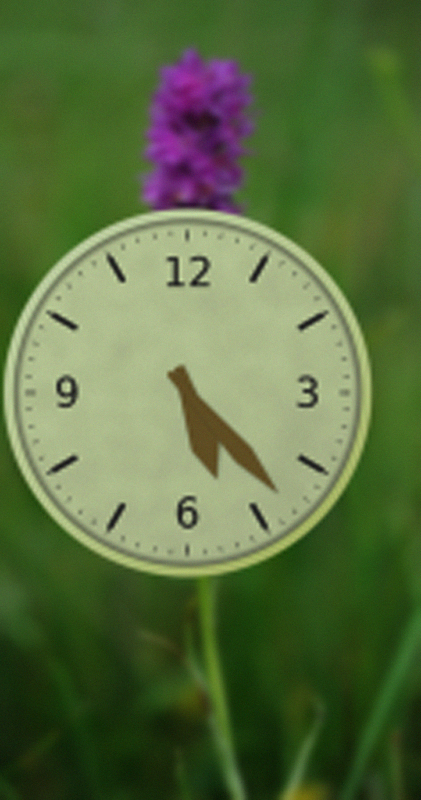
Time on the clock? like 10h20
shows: 5h23
